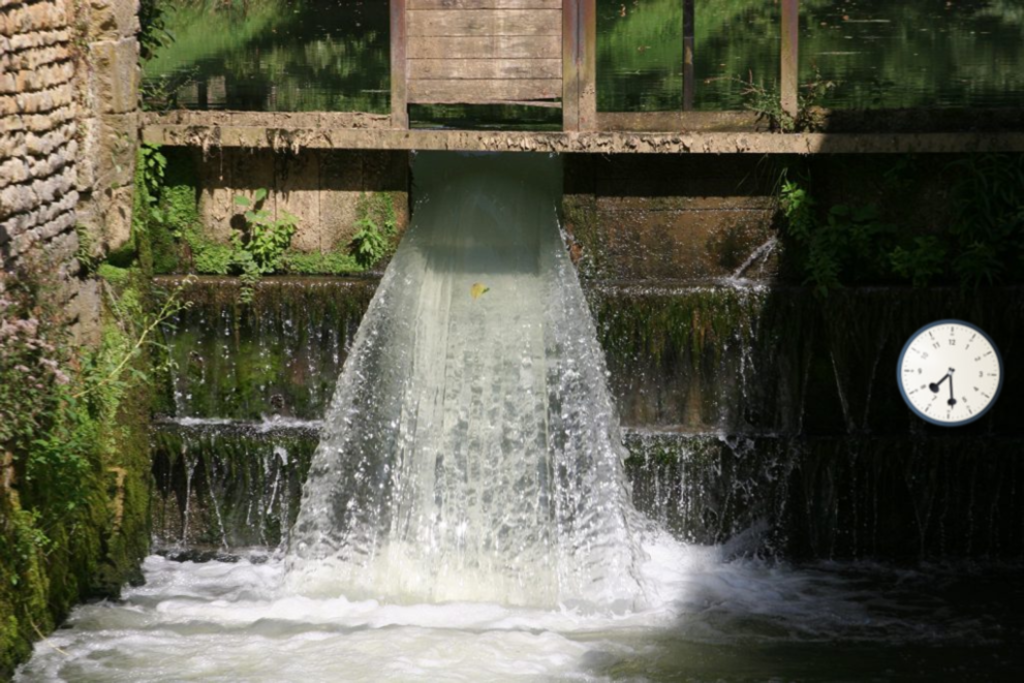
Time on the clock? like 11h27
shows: 7h29
